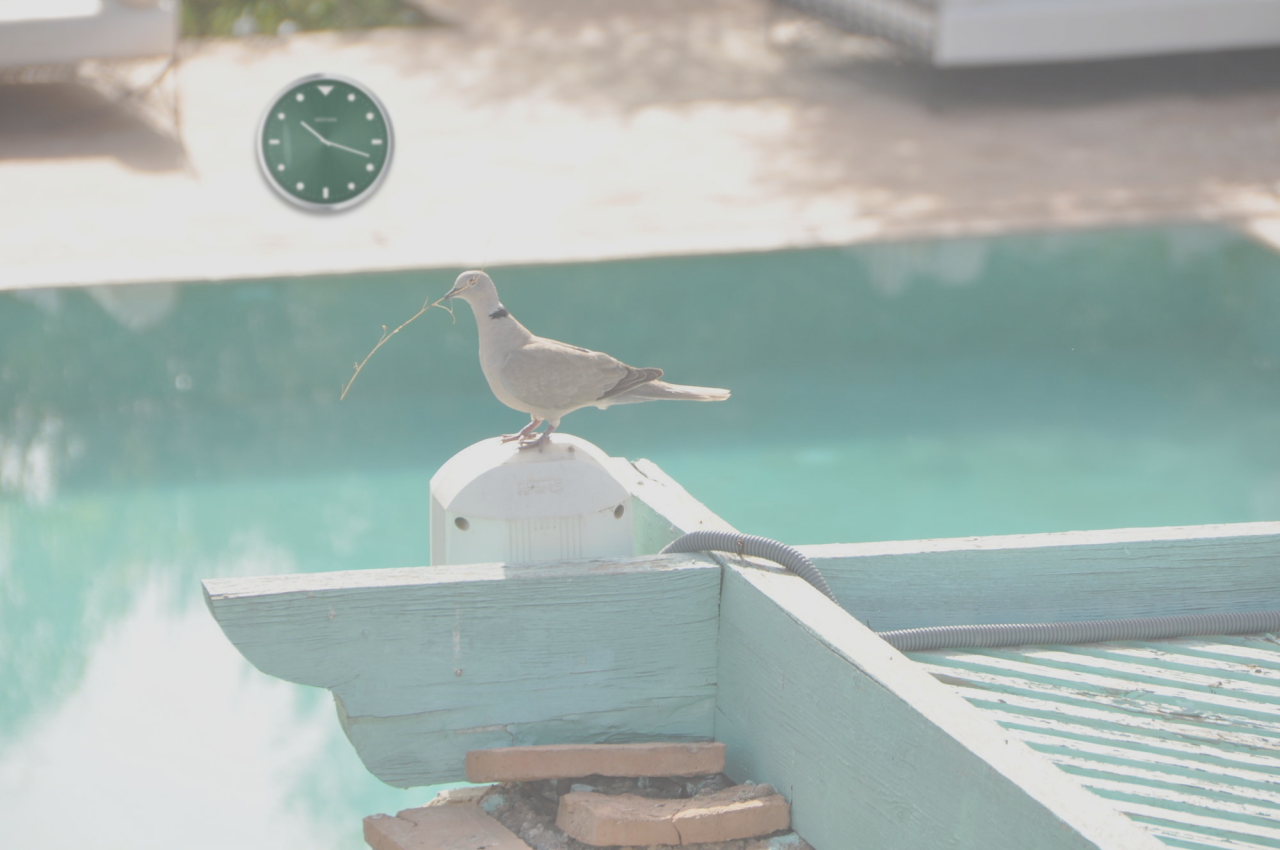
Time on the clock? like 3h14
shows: 10h18
